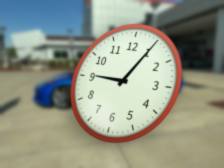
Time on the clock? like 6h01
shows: 9h05
